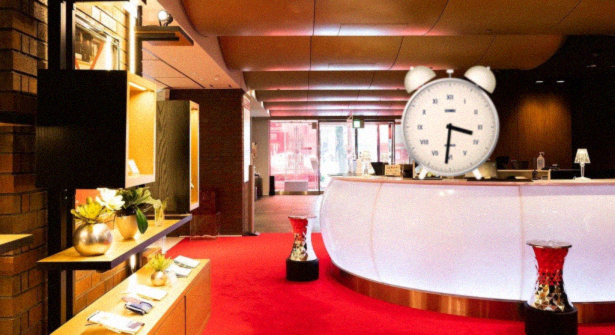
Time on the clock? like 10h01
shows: 3h31
